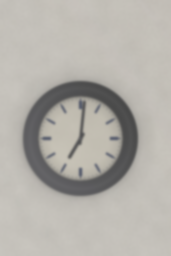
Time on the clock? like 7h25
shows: 7h01
